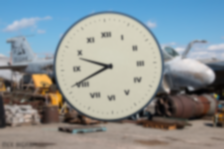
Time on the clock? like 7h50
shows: 9h41
